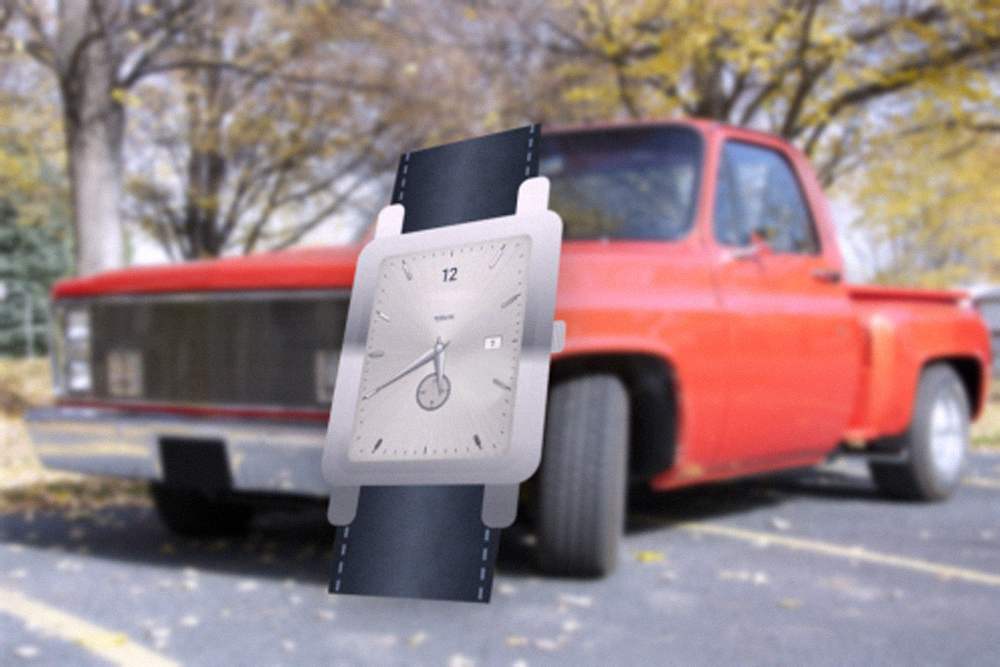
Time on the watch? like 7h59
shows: 5h40
